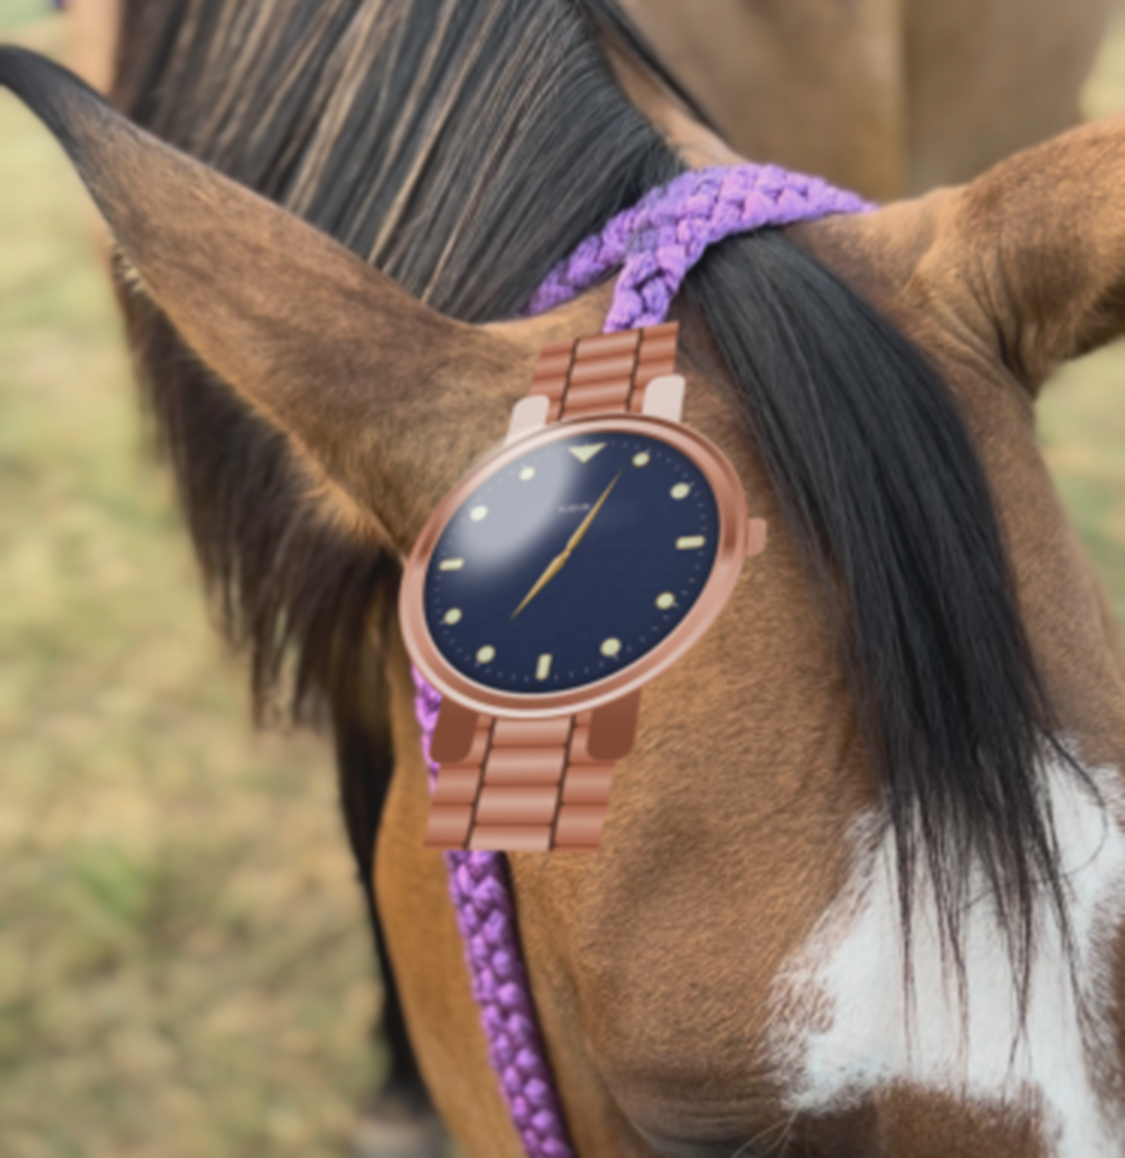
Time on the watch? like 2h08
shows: 7h04
